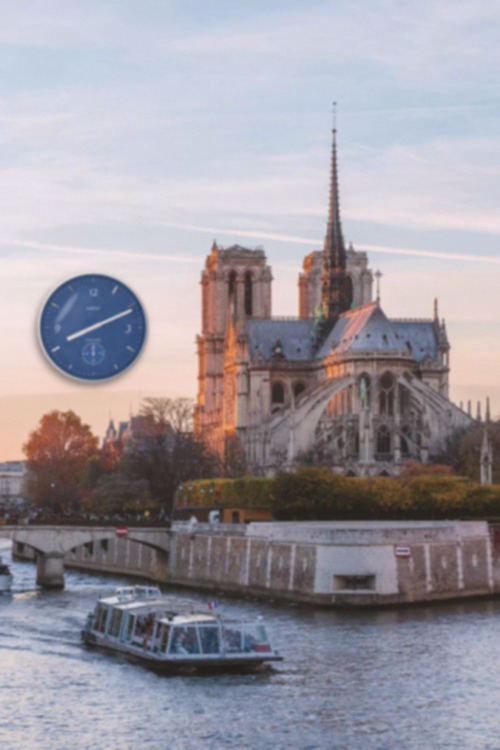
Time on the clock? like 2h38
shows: 8h11
